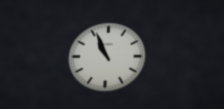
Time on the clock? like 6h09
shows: 10h56
